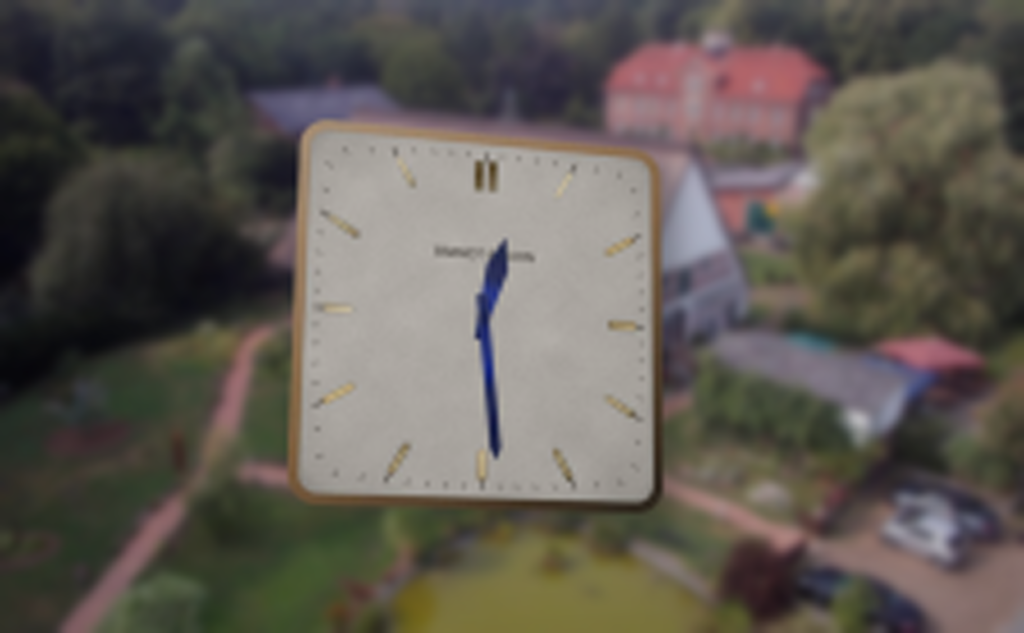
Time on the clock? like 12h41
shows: 12h29
